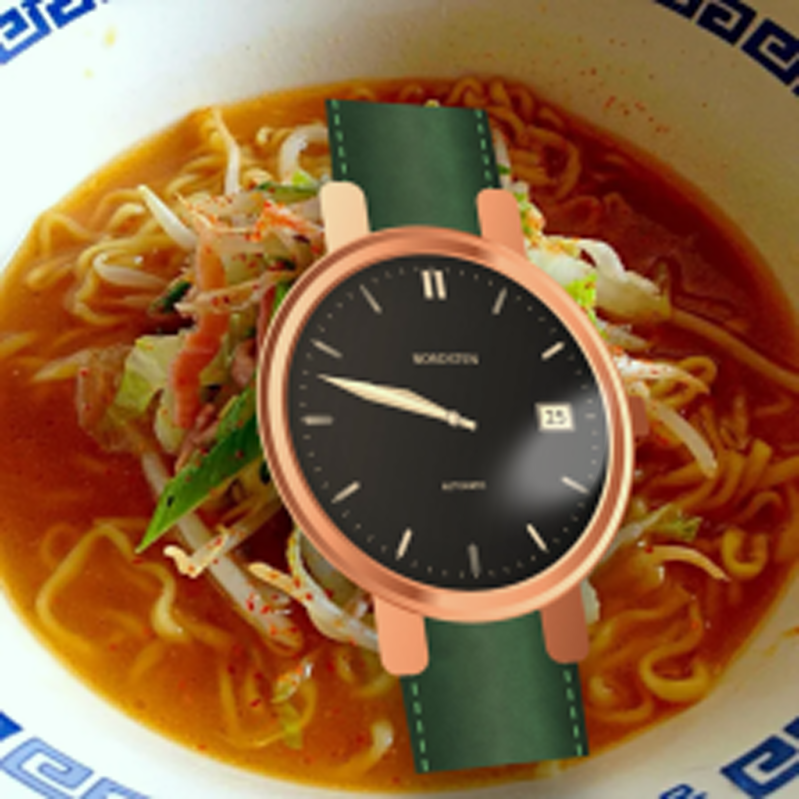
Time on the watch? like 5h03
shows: 9h48
